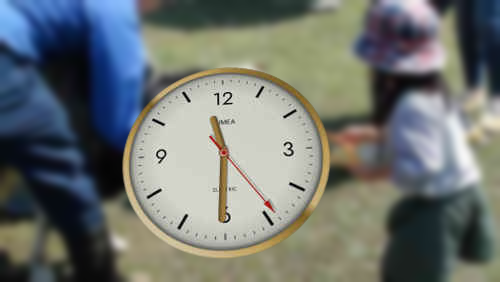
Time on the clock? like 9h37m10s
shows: 11h30m24s
